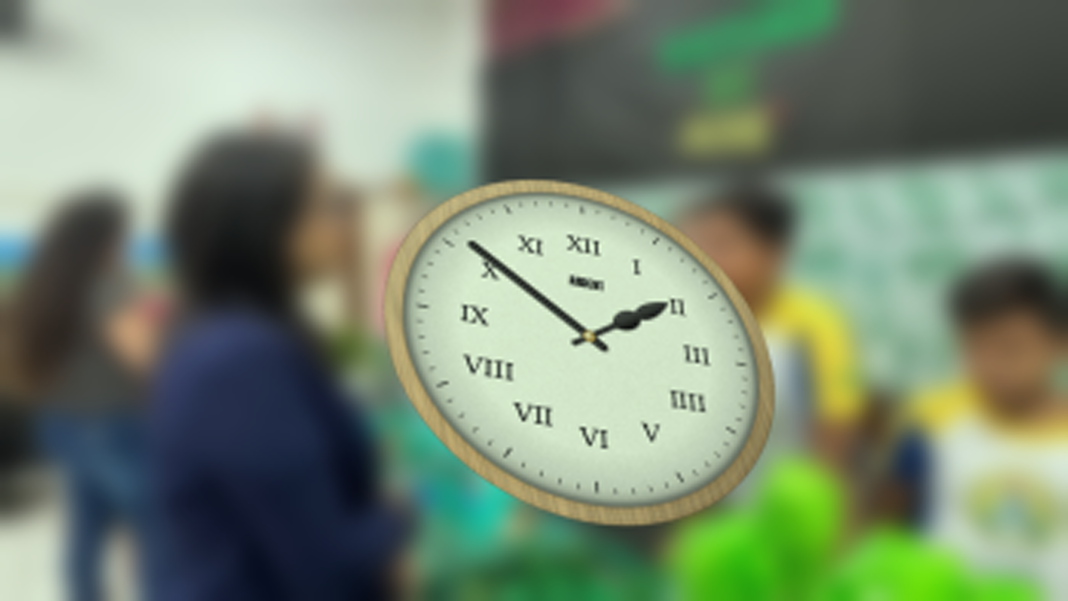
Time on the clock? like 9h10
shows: 1h51
